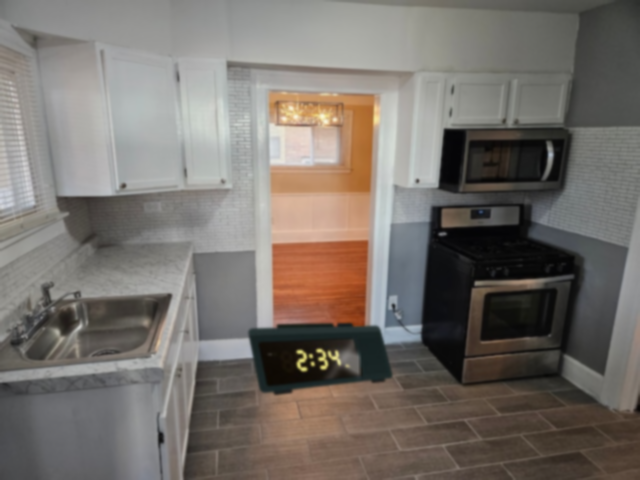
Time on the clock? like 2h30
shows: 2h34
